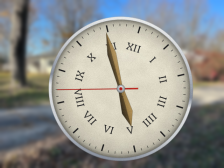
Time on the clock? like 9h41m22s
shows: 4h54m42s
